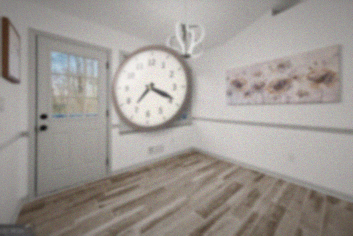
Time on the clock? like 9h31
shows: 7h19
